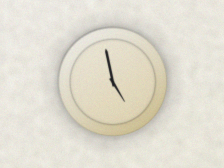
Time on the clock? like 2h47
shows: 4h58
